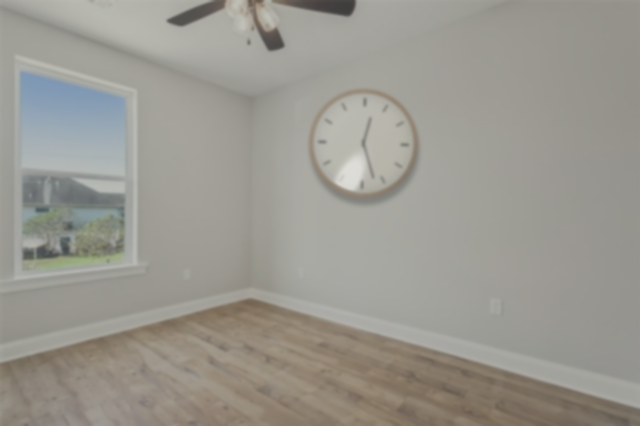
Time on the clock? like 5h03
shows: 12h27
